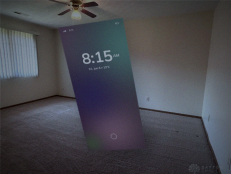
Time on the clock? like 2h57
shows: 8h15
